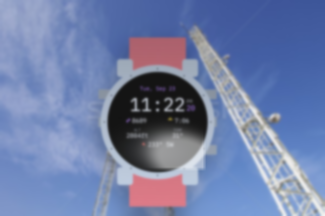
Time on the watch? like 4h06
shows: 11h22
